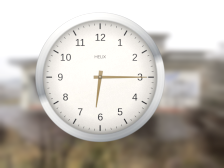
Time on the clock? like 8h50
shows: 6h15
